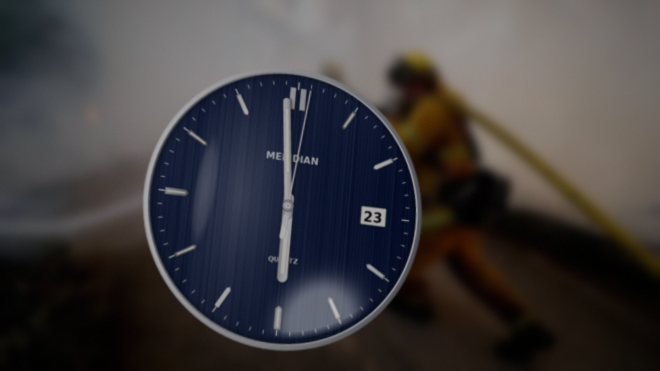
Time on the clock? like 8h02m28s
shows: 5h59m01s
